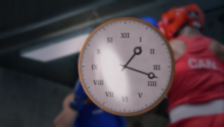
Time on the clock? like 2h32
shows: 1h18
